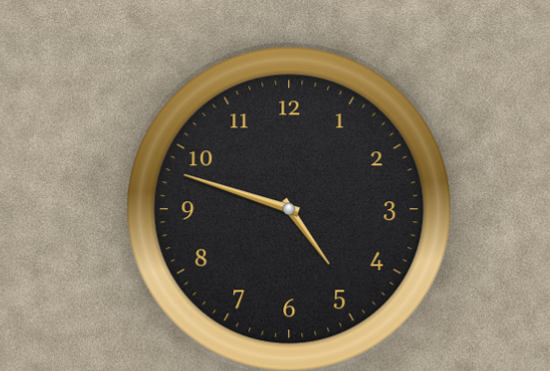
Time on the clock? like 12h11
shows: 4h48
